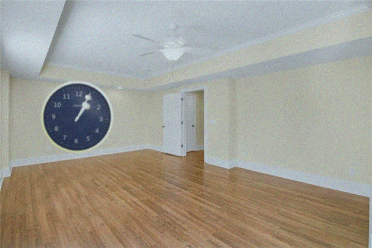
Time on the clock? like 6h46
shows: 1h04
